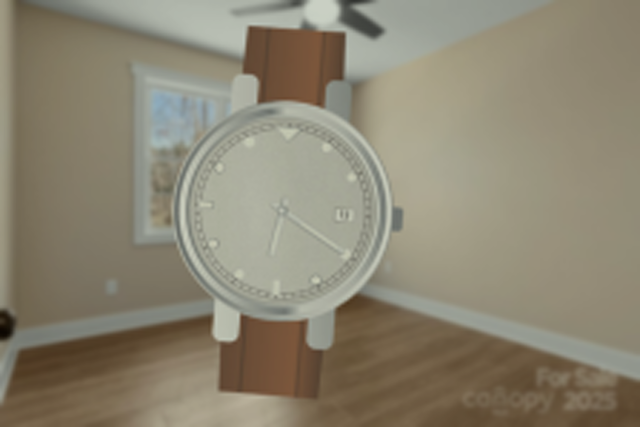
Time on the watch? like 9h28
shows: 6h20
